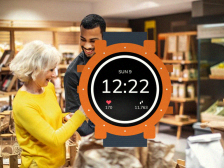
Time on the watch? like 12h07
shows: 12h22
